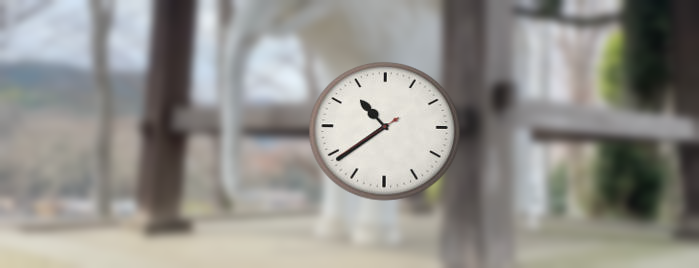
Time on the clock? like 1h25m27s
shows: 10h38m39s
